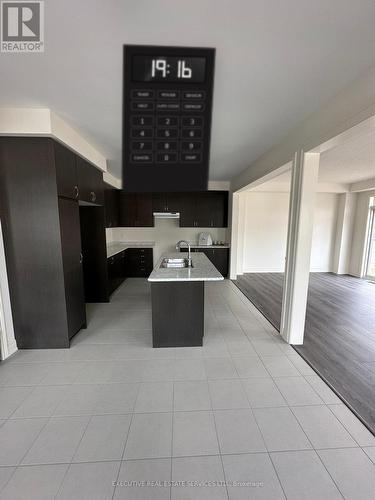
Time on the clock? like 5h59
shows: 19h16
